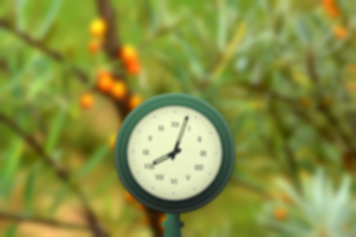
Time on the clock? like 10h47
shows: 8h03
